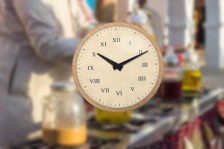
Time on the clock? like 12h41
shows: 10h11
